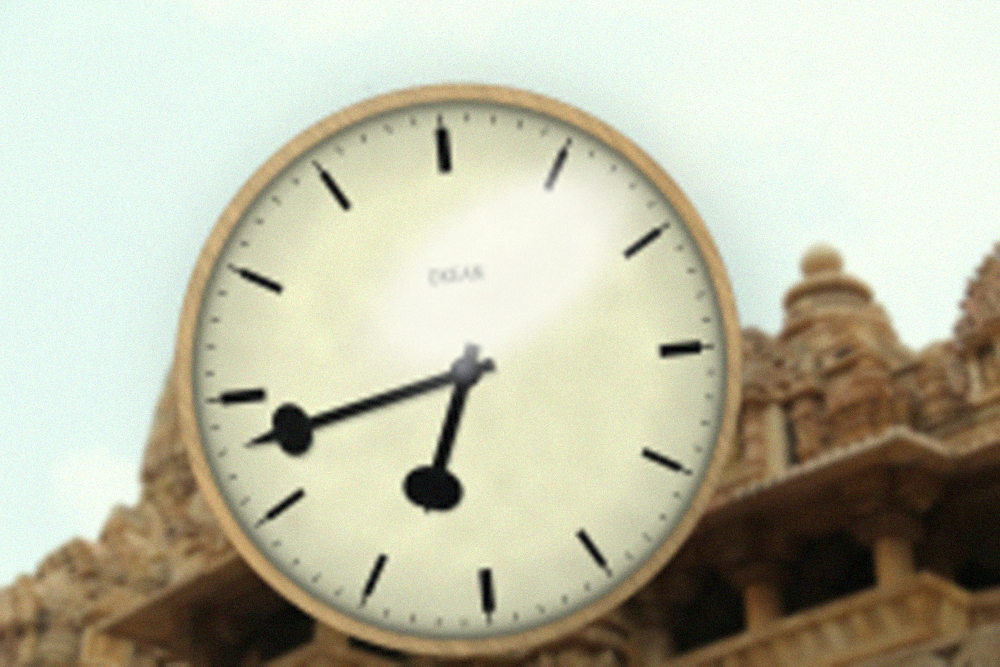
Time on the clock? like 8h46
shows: 6h43
